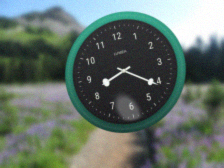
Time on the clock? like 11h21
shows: 8h21
